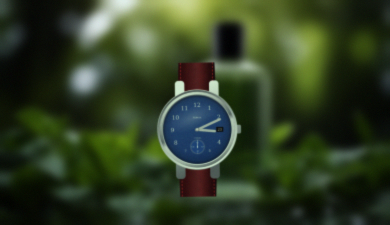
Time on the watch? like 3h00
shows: 3h11
